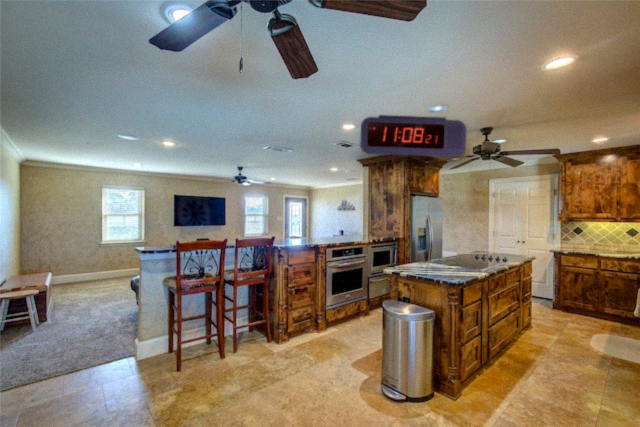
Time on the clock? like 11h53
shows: 11h08
